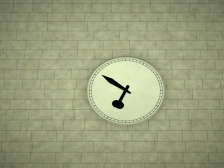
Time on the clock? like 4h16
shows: 6h51
